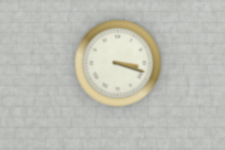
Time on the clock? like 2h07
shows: 3h18
